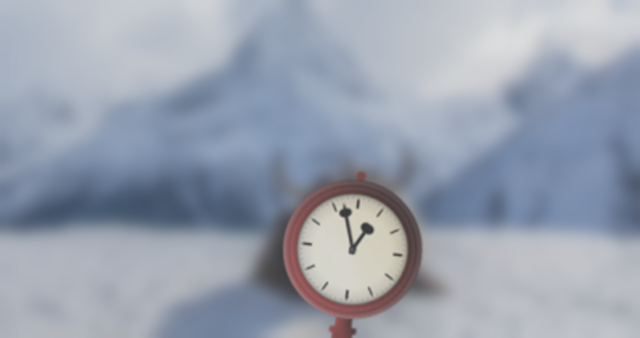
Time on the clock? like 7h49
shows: 12h57
